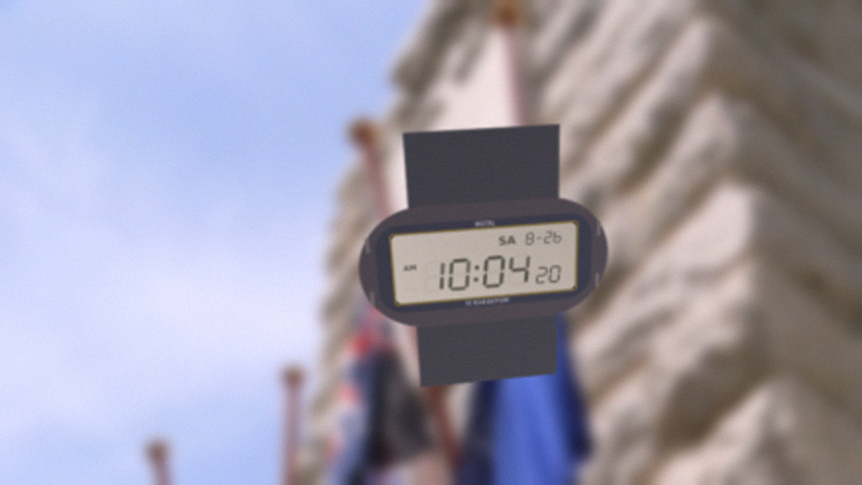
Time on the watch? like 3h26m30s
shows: 10h04m20s
